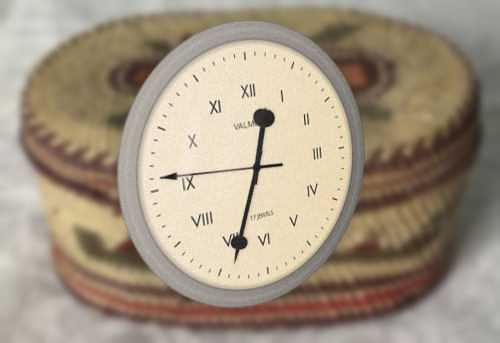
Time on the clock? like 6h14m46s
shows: 12h33m46s
